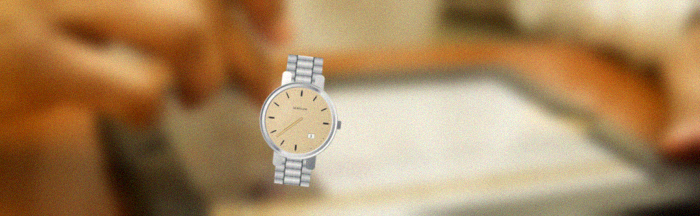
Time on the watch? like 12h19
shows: 7h38
